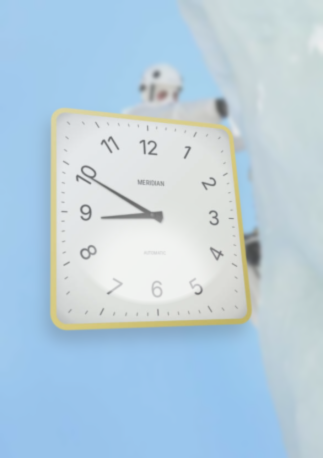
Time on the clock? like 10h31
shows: 8h50
